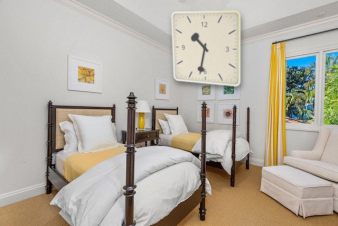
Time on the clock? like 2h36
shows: 10h32
